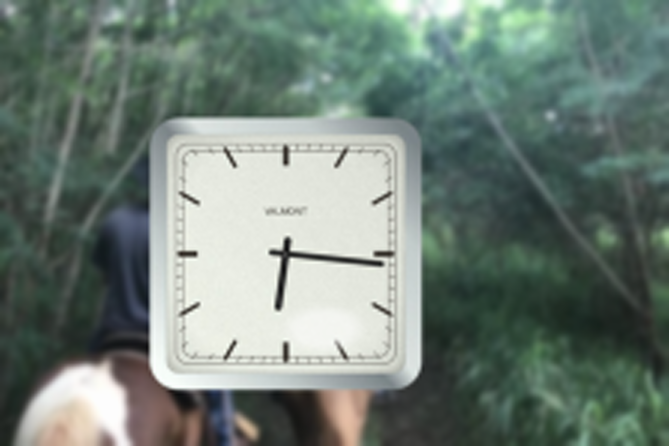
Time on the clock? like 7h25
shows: 6h16
